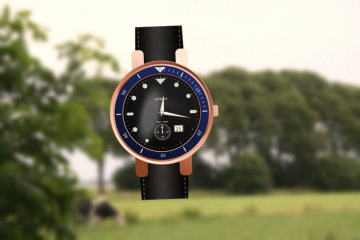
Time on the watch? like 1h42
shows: 12h17
